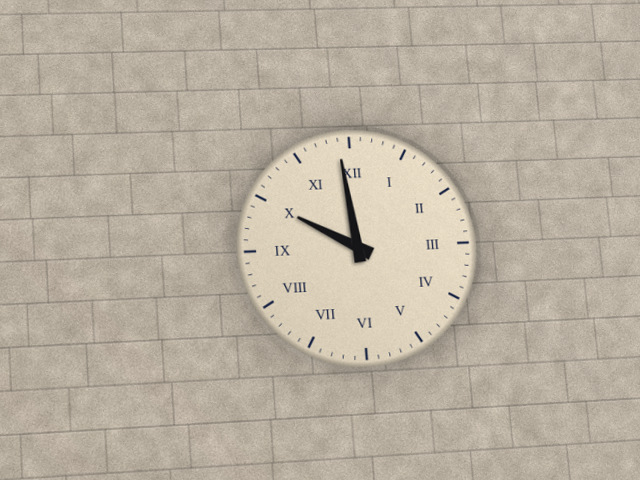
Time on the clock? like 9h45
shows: 9h59
